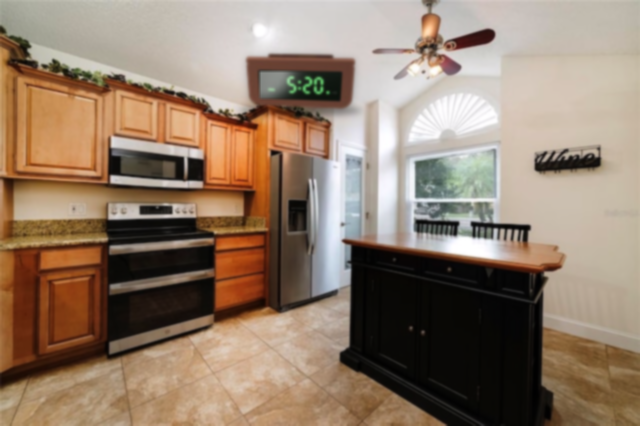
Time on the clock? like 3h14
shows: 5h20
